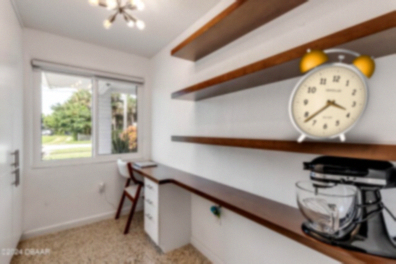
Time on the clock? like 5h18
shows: 3h38
